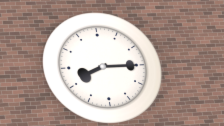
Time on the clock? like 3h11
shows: 8h15
